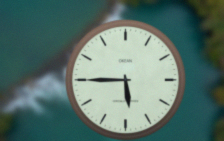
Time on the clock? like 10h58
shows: 5h45
